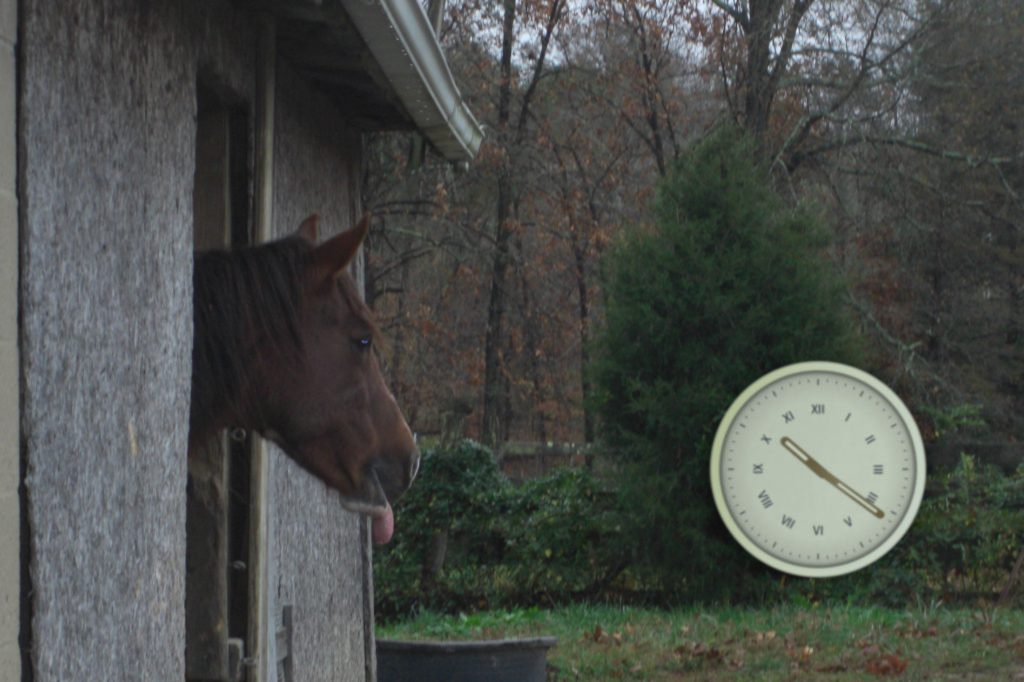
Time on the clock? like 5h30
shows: 10h21
